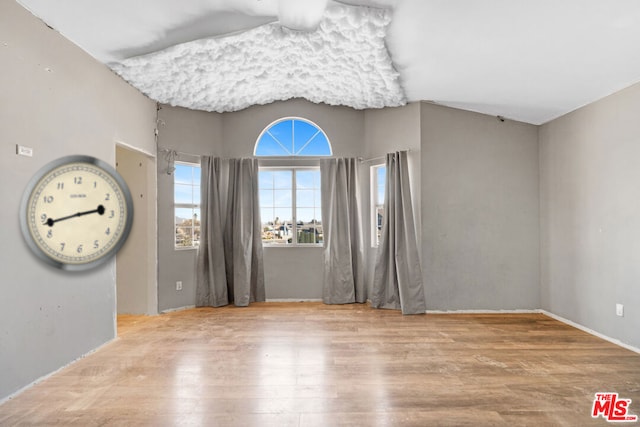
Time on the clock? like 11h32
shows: 2h43
